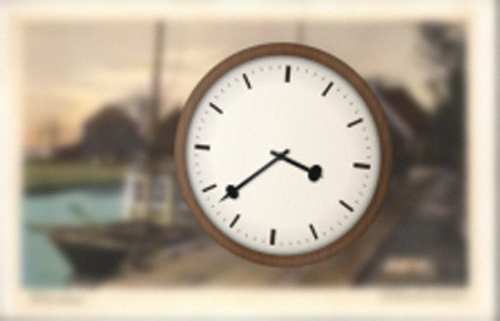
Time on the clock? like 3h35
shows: 3h38
